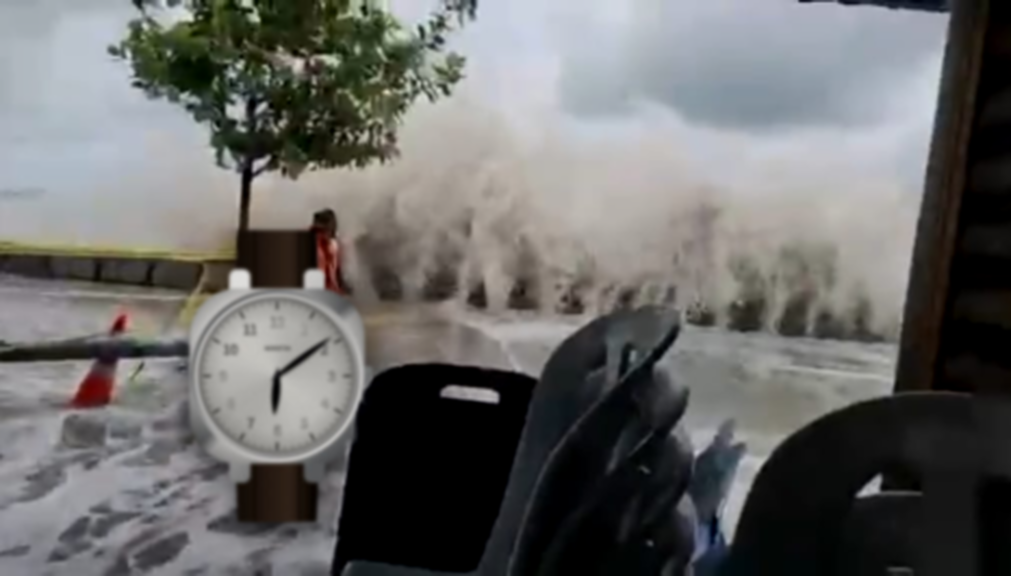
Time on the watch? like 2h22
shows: 6h09
